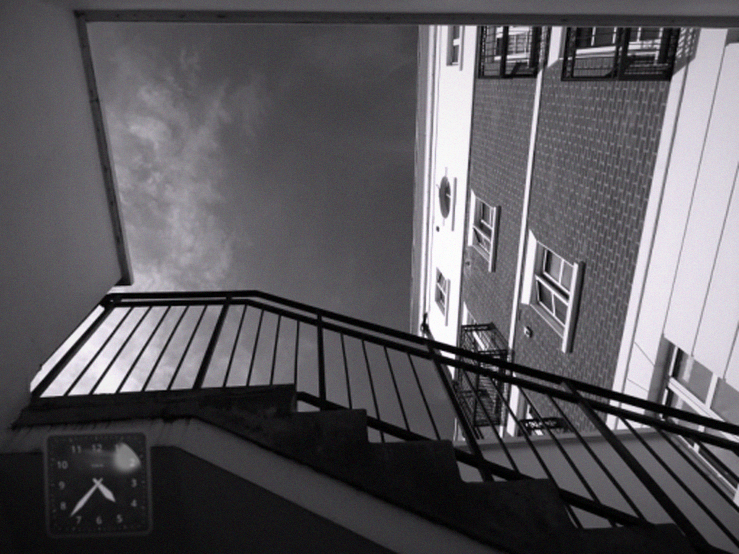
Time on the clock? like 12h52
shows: 4h37
